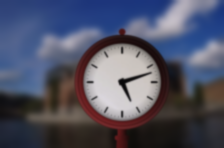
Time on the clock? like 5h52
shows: 5h12
